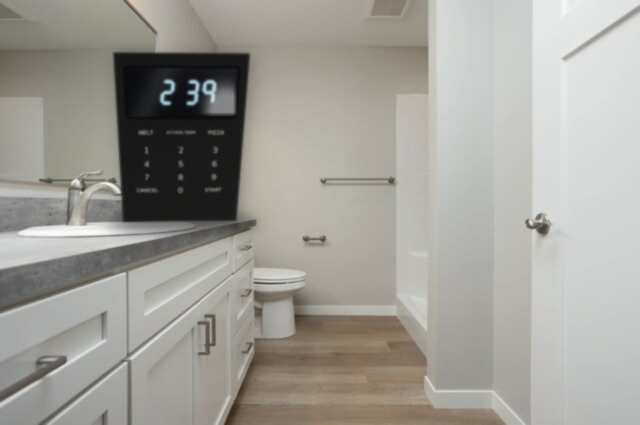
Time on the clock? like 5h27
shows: 2h39
